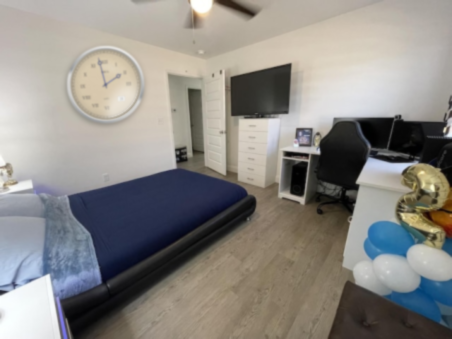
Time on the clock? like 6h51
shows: 1h58
